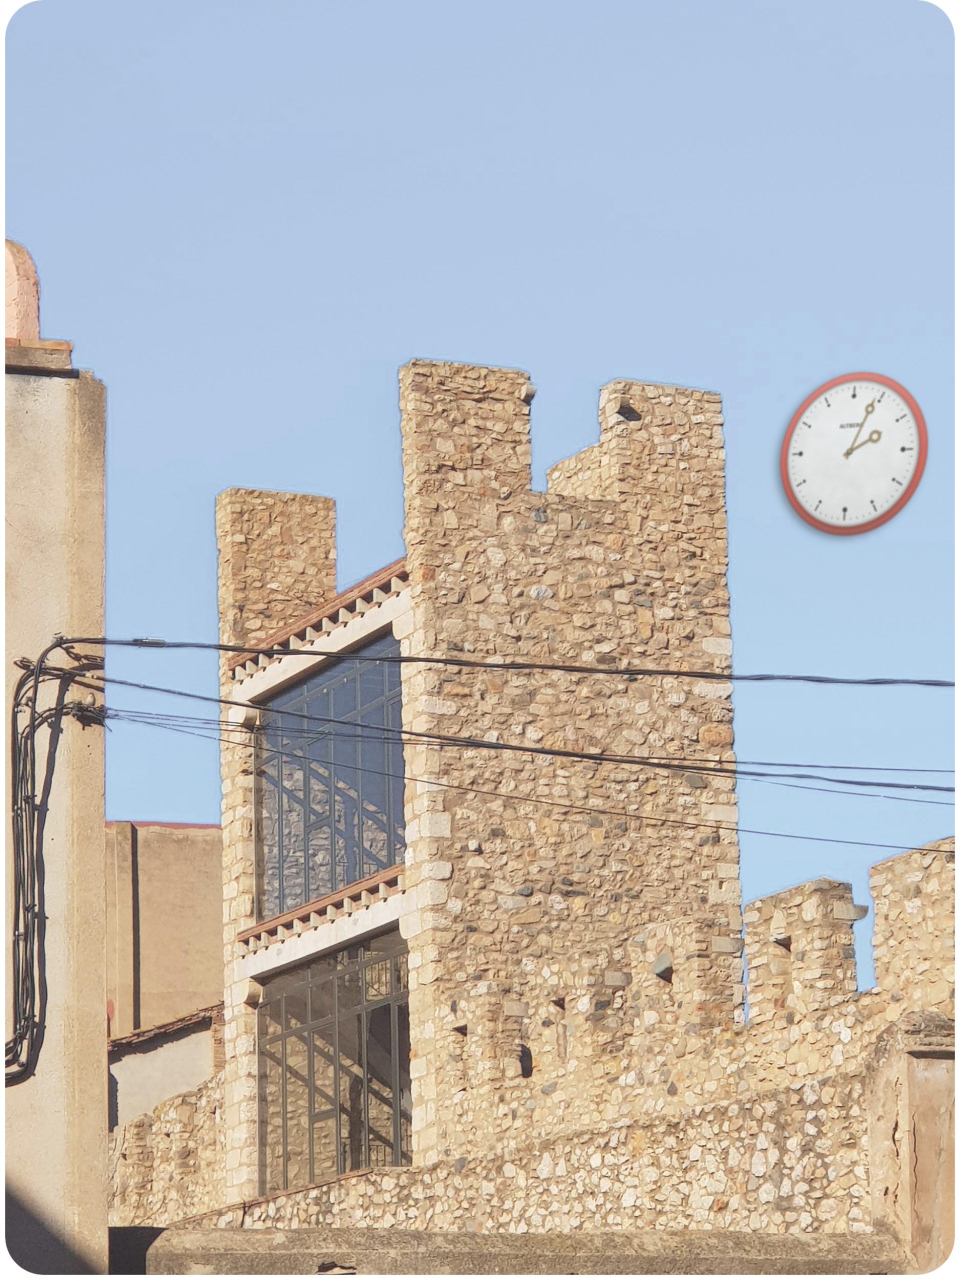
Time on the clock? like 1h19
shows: 2h04
